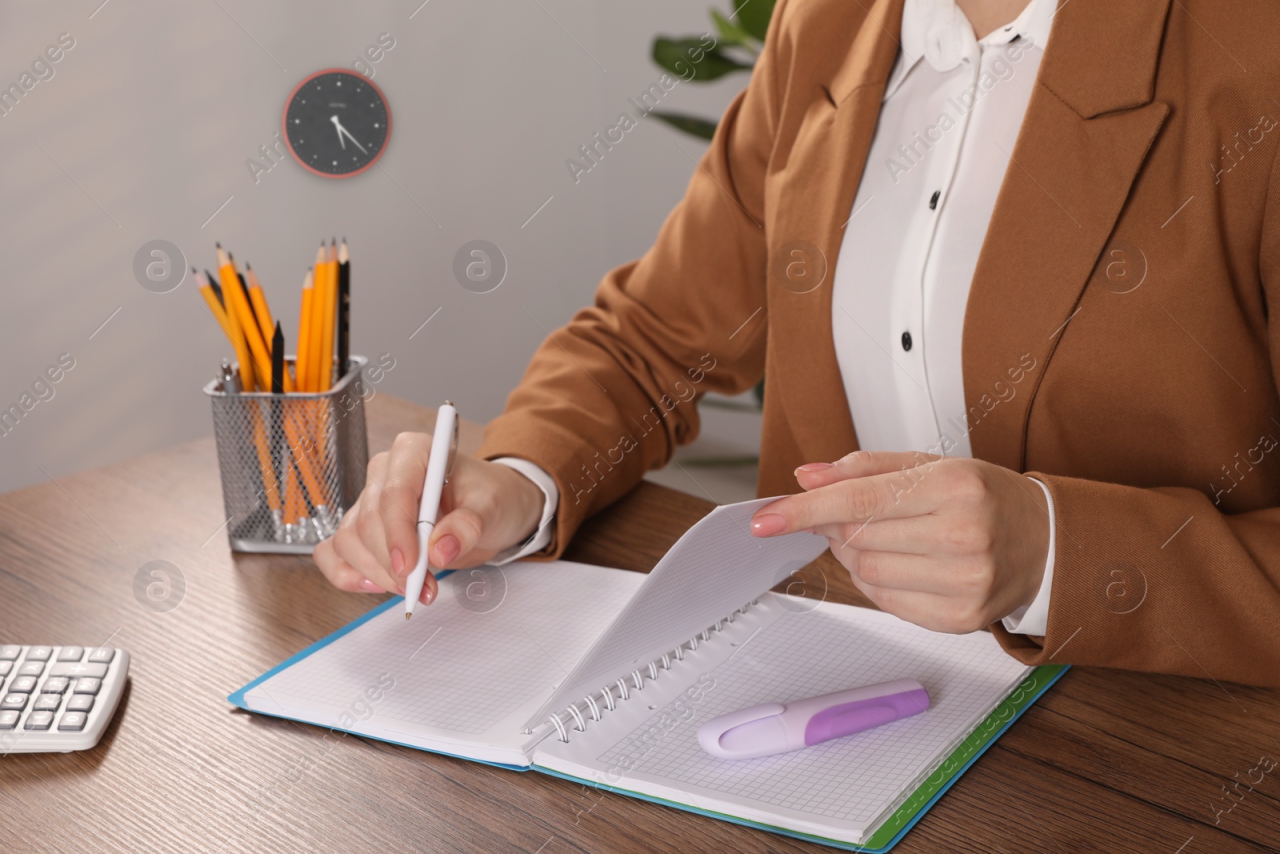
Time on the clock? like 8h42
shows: 5h22
